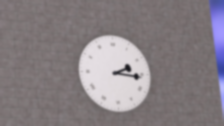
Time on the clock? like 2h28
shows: 2h16
